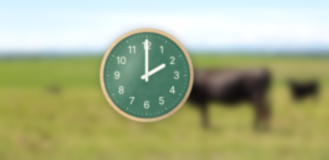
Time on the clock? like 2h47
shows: 2h00
